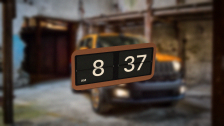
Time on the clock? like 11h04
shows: 8h37
